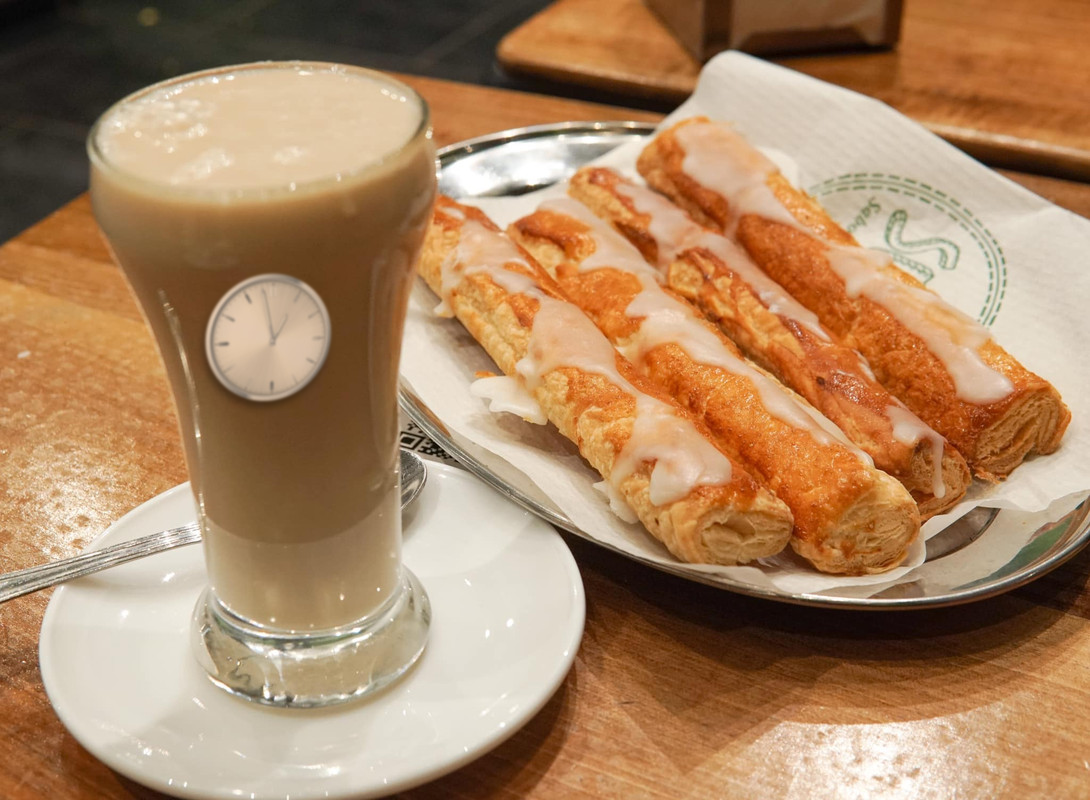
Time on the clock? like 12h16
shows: 12h58
